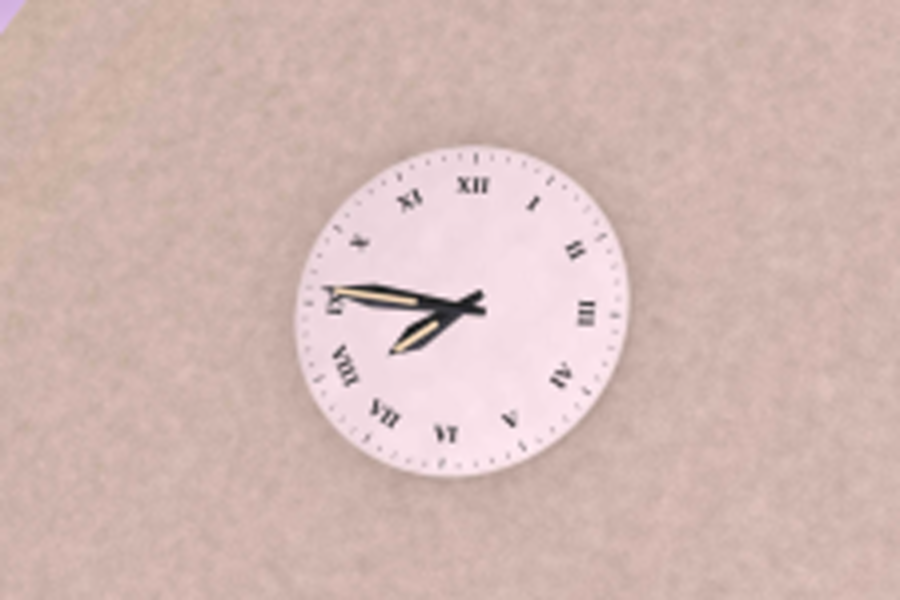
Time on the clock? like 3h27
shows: 7h46
